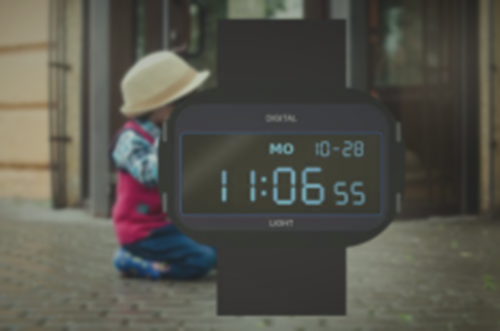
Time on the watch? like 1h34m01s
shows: 11h06m55s
